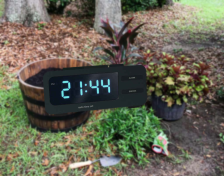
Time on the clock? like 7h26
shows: 21h44
